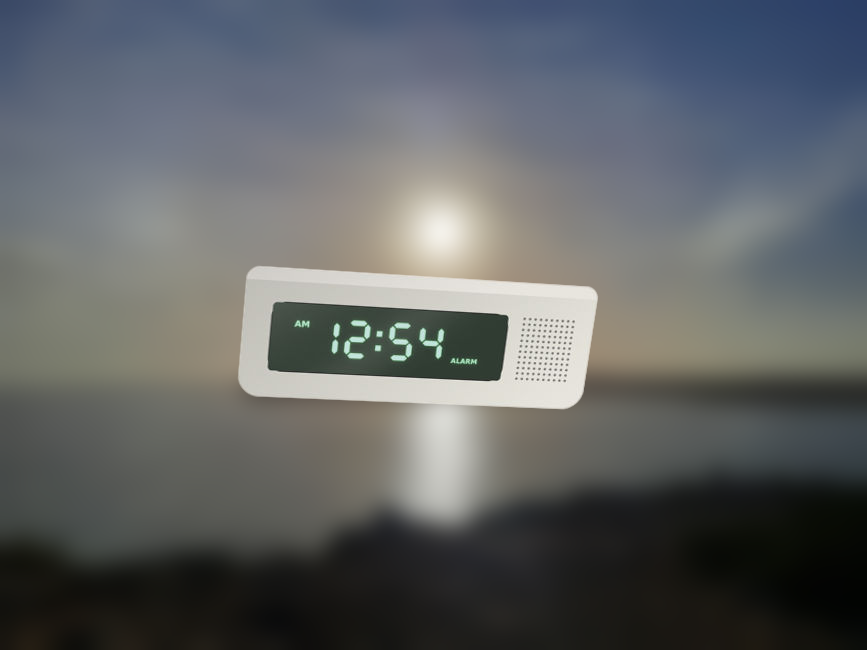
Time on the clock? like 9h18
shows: 12h54
